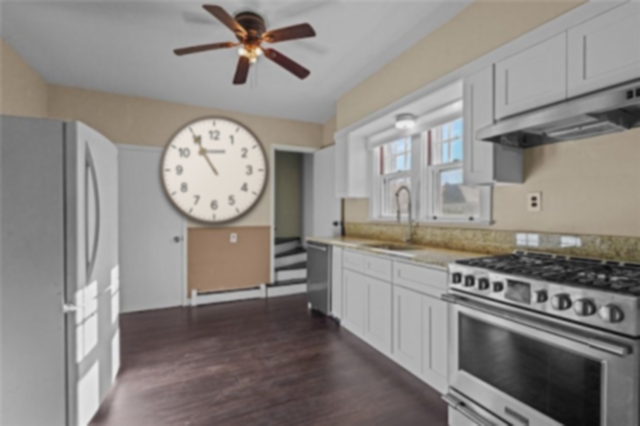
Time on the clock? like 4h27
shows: 10h55
